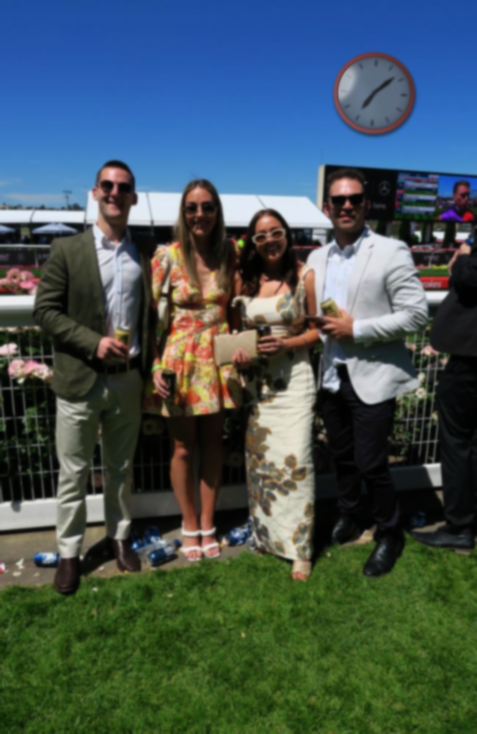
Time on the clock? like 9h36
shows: 7h08
